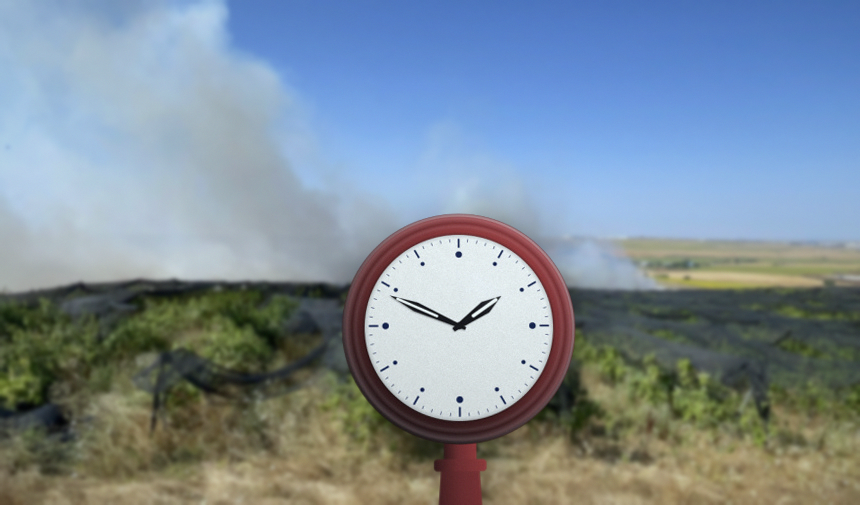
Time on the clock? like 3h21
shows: 1h49
